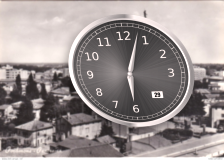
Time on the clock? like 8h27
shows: 6h03
